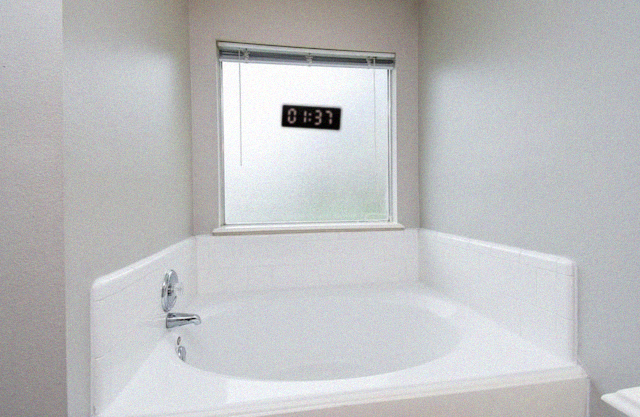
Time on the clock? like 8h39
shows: 1h37
